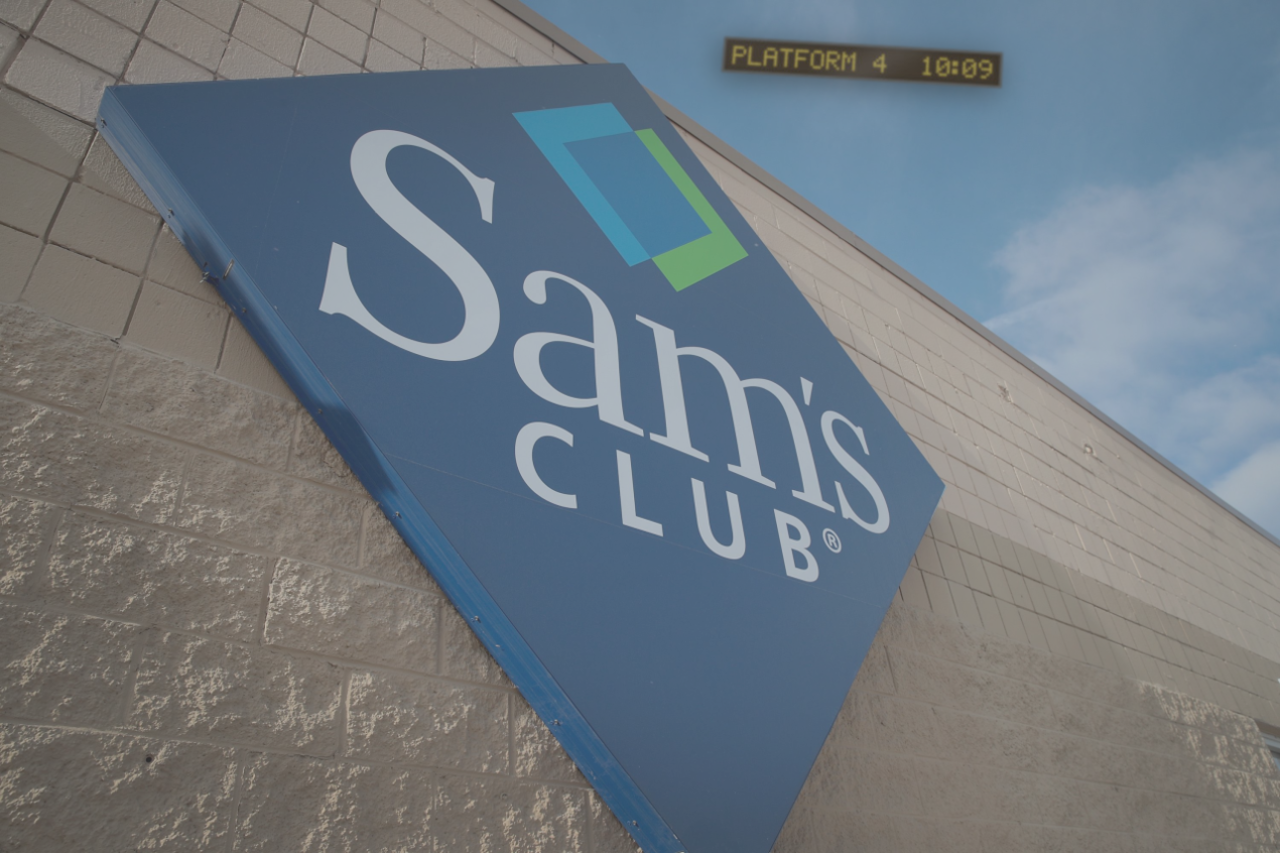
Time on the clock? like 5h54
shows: 10h09
